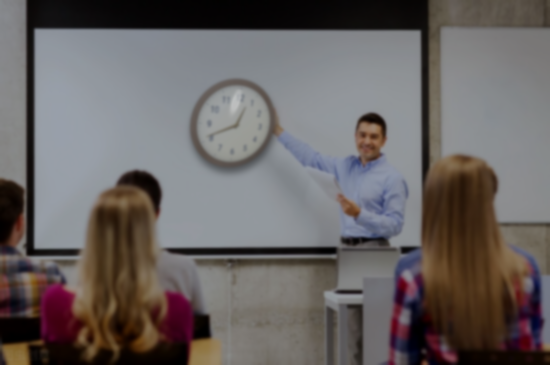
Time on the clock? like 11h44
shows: 12h41
